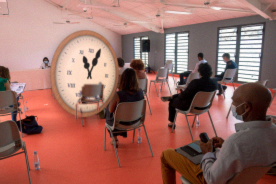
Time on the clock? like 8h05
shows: 11h04
